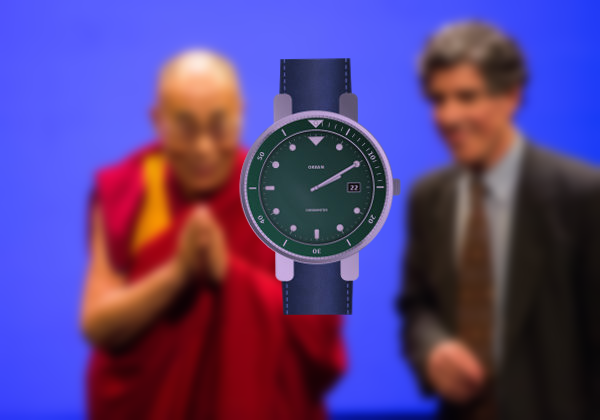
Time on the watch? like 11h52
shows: 2h10
